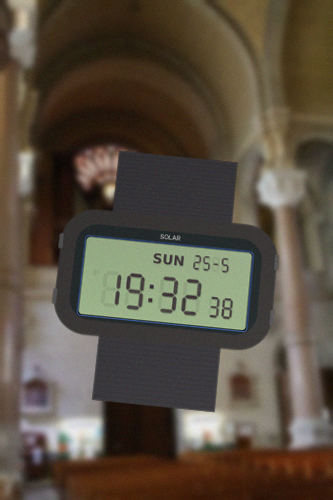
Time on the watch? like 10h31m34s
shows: 19h32m38s
